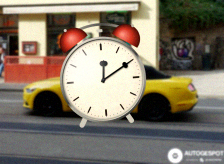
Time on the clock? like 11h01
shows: 12h10
